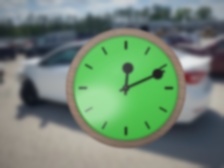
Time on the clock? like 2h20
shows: 12h11
